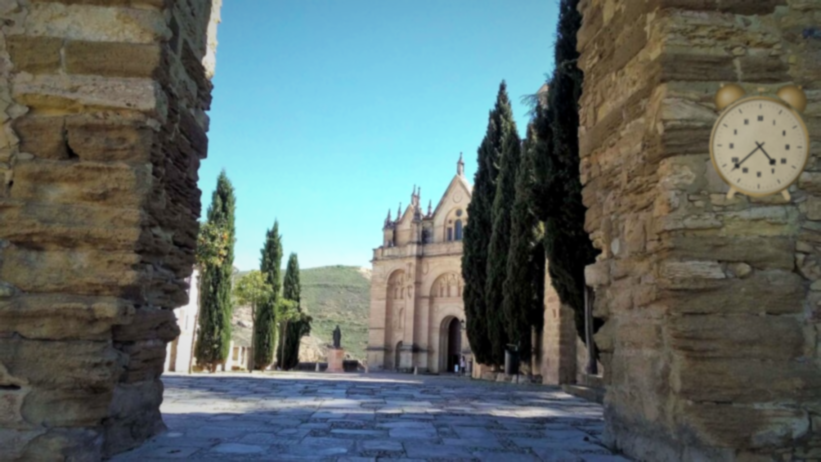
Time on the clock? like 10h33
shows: 4h38
